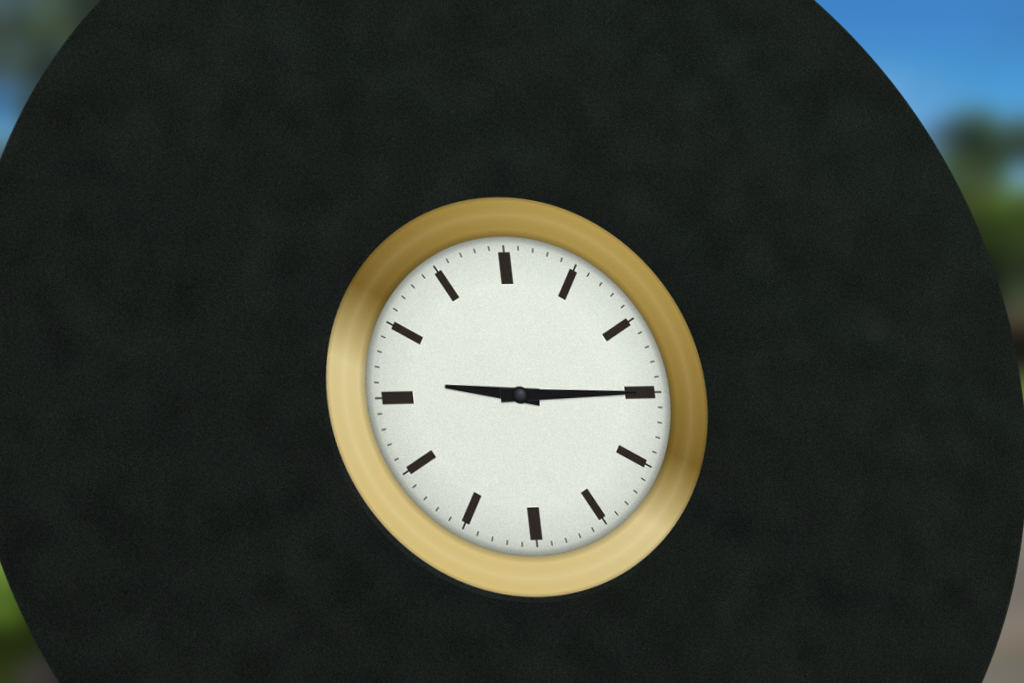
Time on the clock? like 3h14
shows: 9h15
